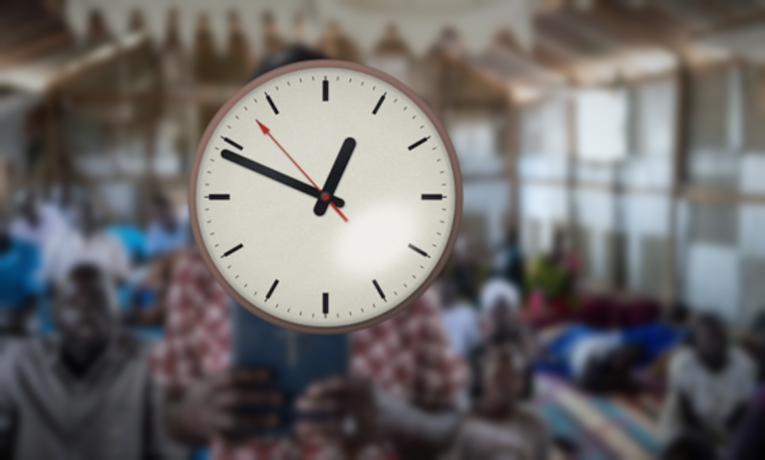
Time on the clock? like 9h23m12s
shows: 12h48m53s
